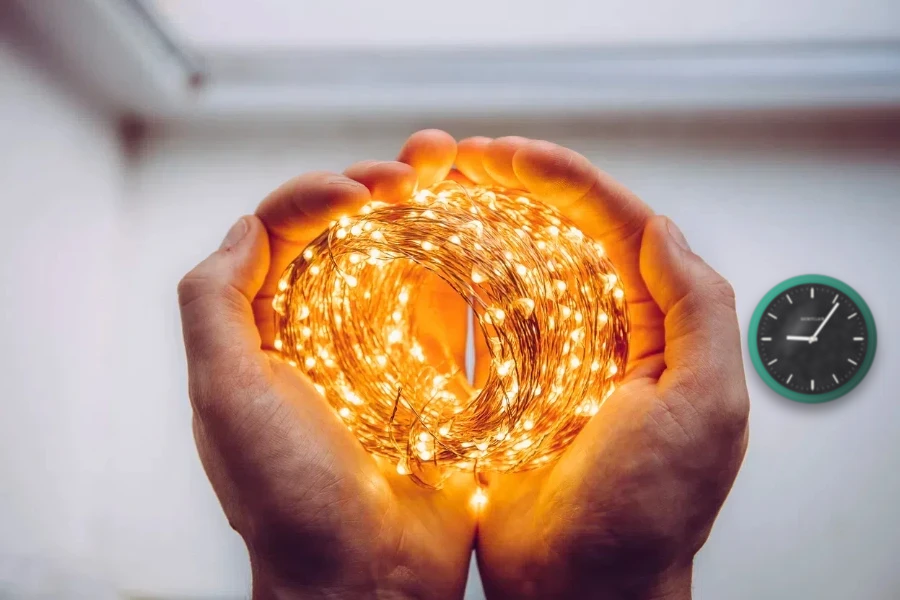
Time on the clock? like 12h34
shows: 9h06
